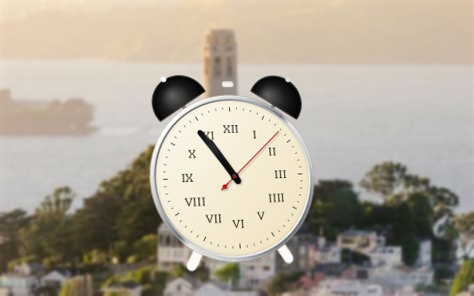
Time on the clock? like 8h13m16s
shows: 10h54m08s
